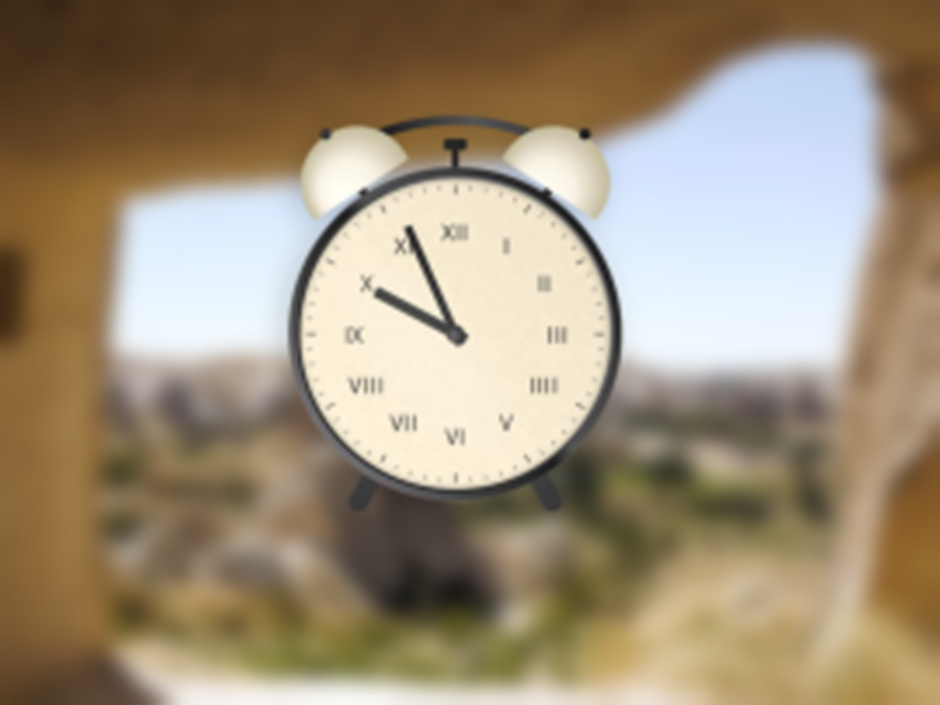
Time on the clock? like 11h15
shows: 9h56
